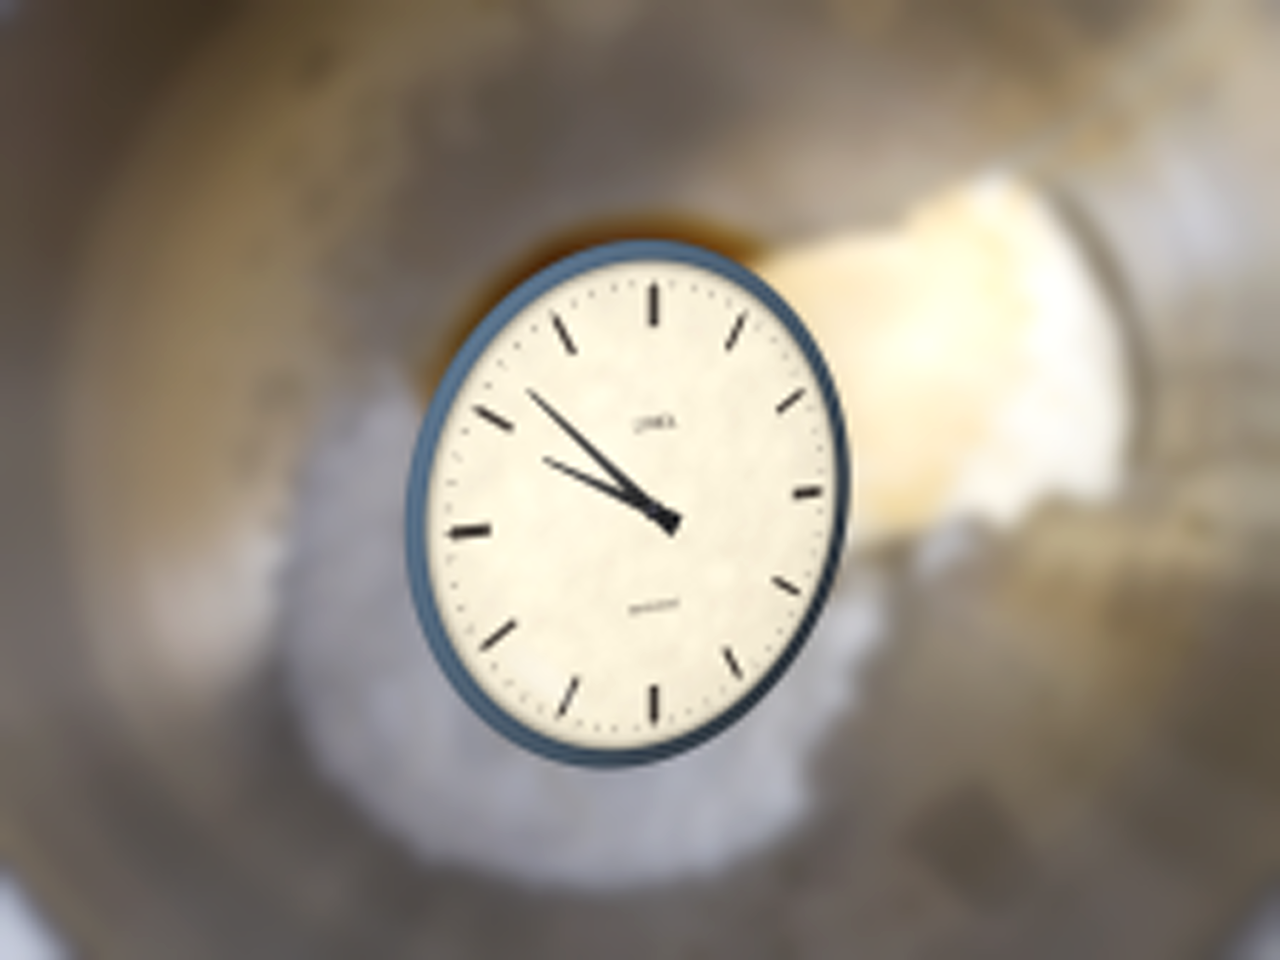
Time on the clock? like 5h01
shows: 9h52
